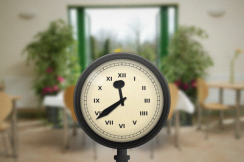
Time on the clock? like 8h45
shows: 11h39
